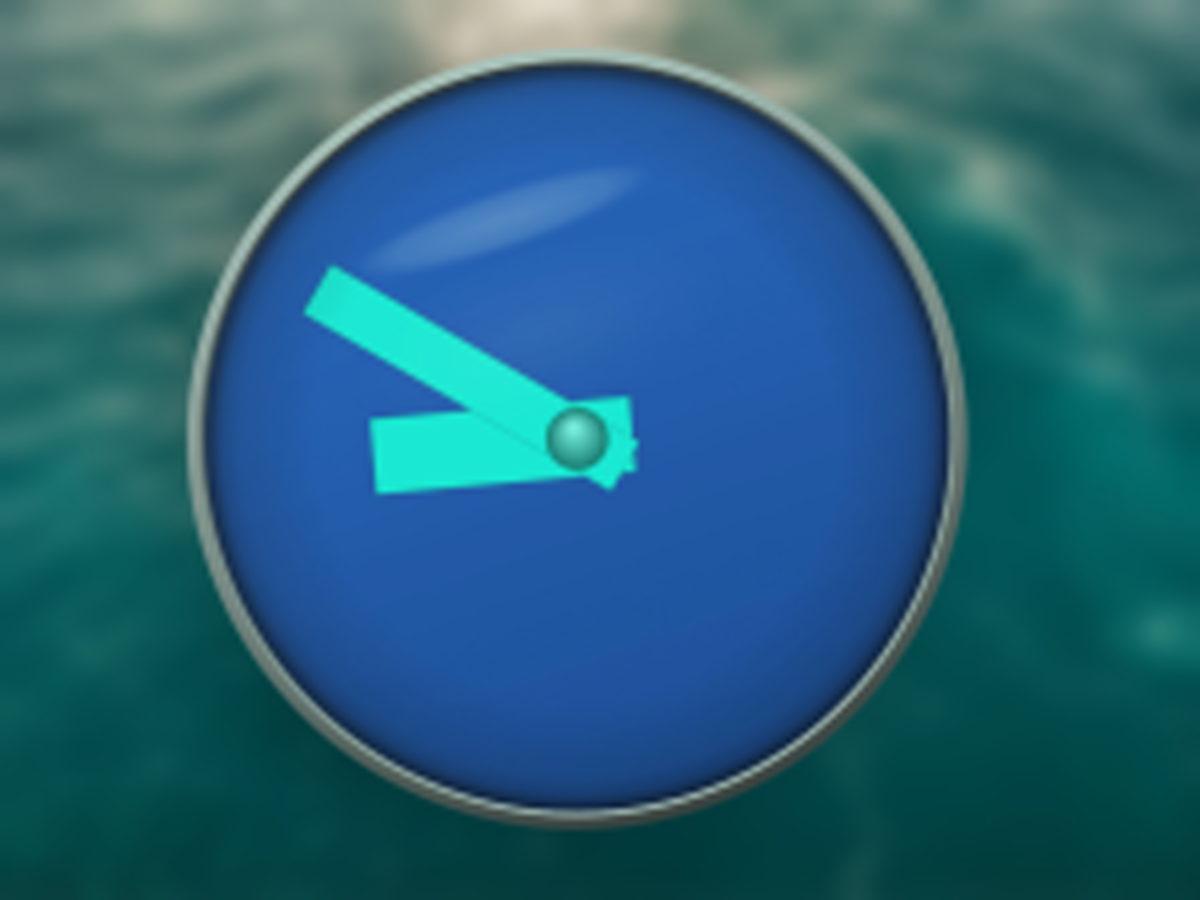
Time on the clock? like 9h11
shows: 8h50
